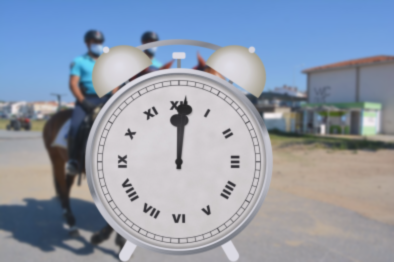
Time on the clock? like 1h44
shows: 12h01
